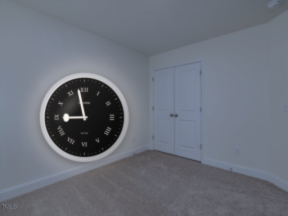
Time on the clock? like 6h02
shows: 8h58
